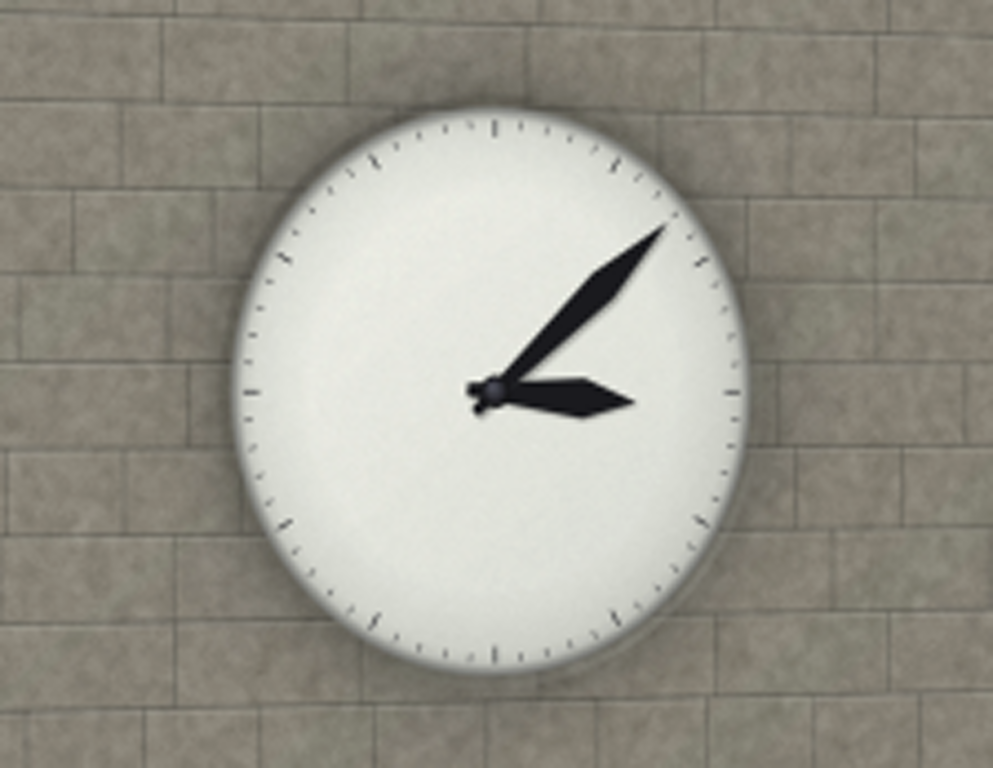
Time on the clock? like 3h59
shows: 3h08
